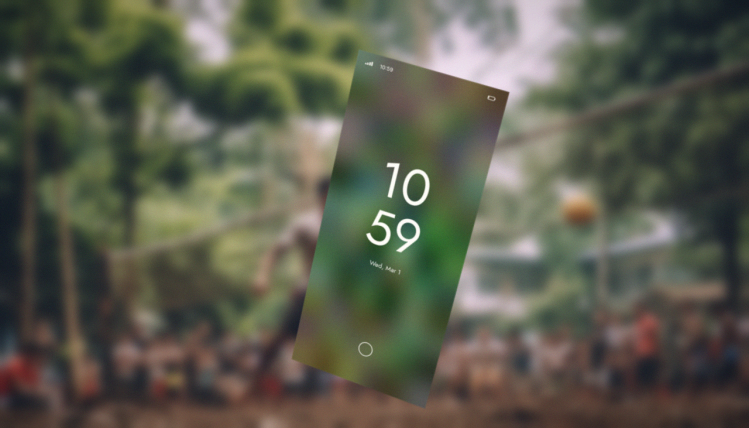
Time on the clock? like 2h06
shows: 10h59
